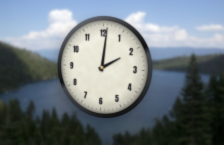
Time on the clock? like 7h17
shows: 2h01
